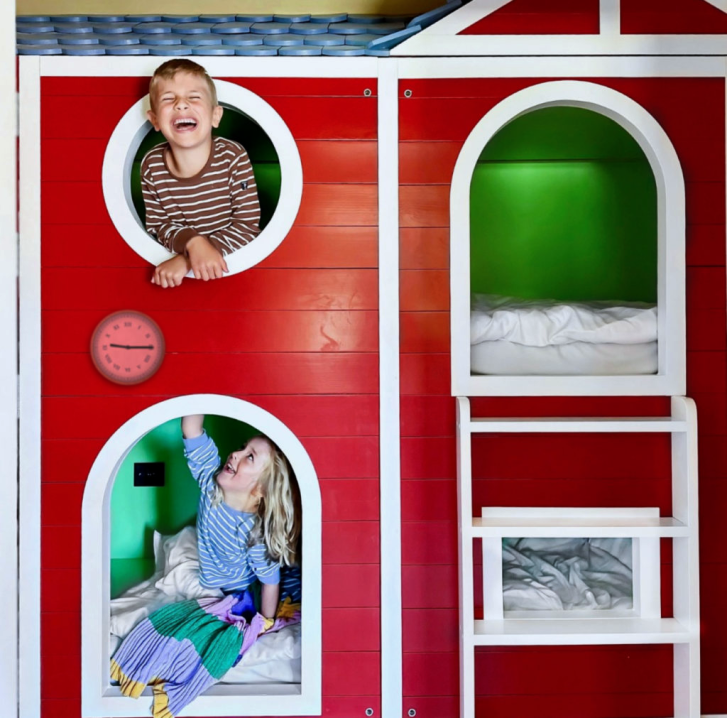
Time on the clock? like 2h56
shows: 9h15
